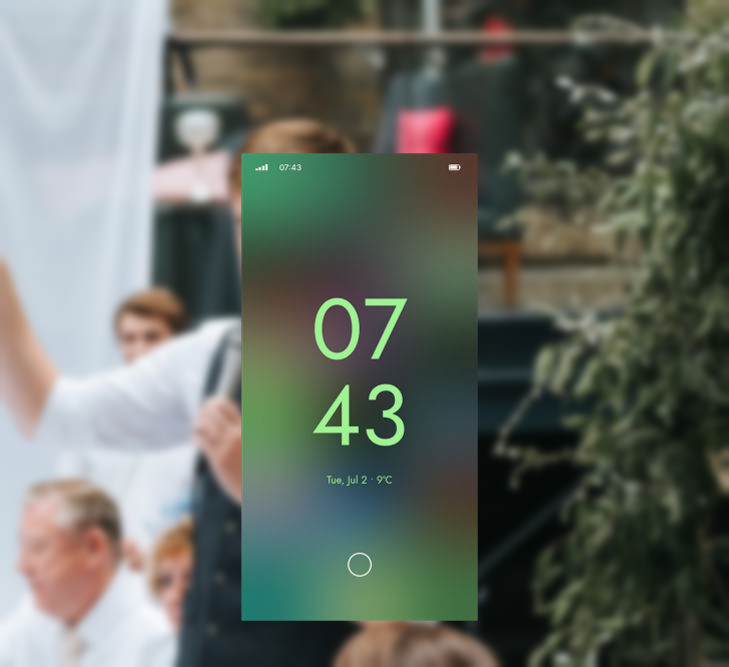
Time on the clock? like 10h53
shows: 7h43
